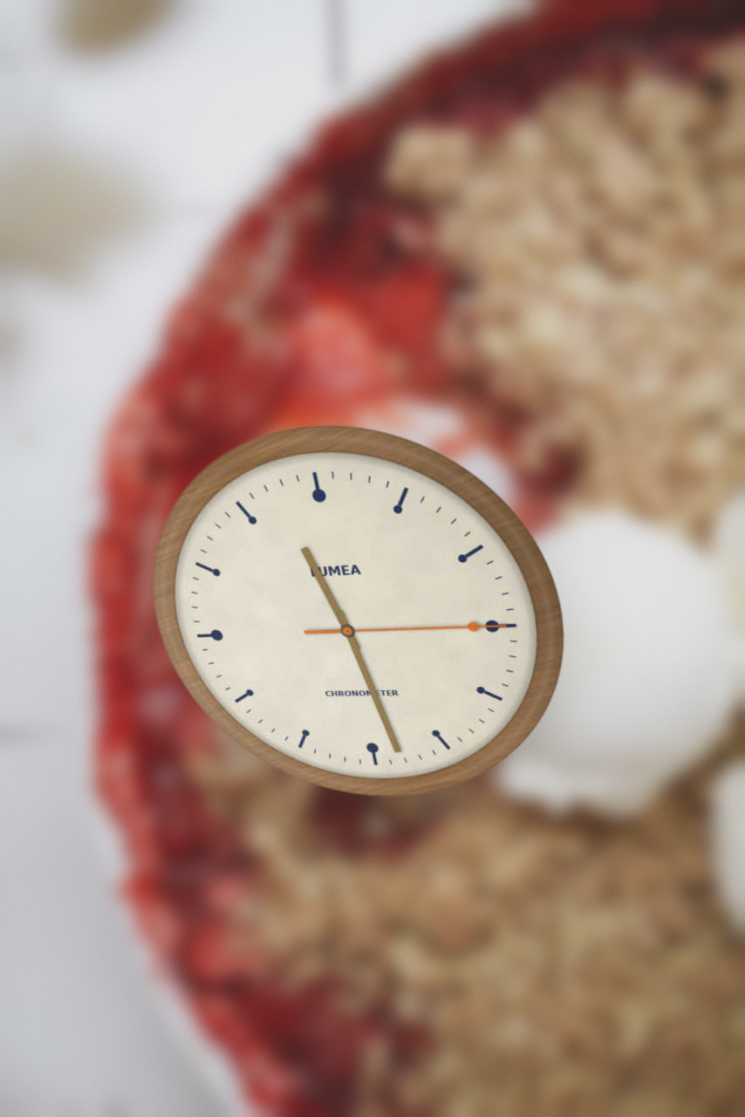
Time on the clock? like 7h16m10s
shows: 11h28m15s
